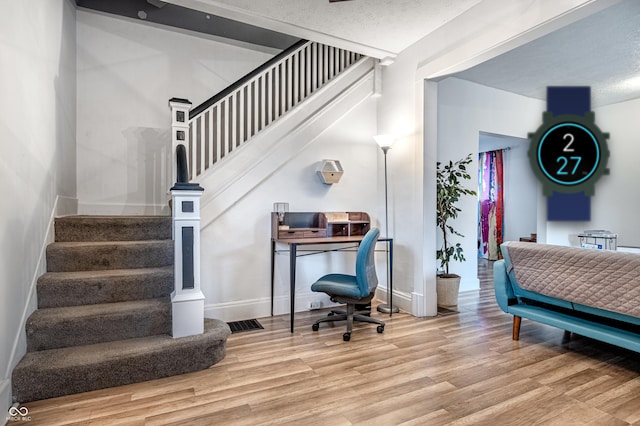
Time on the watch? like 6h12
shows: 2h27
